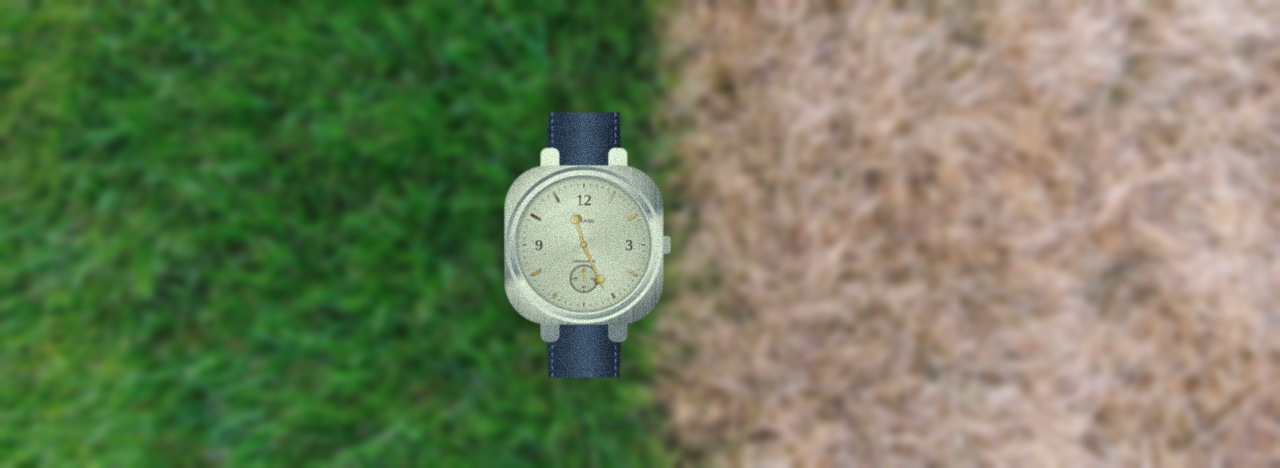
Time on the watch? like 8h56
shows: 11h26
